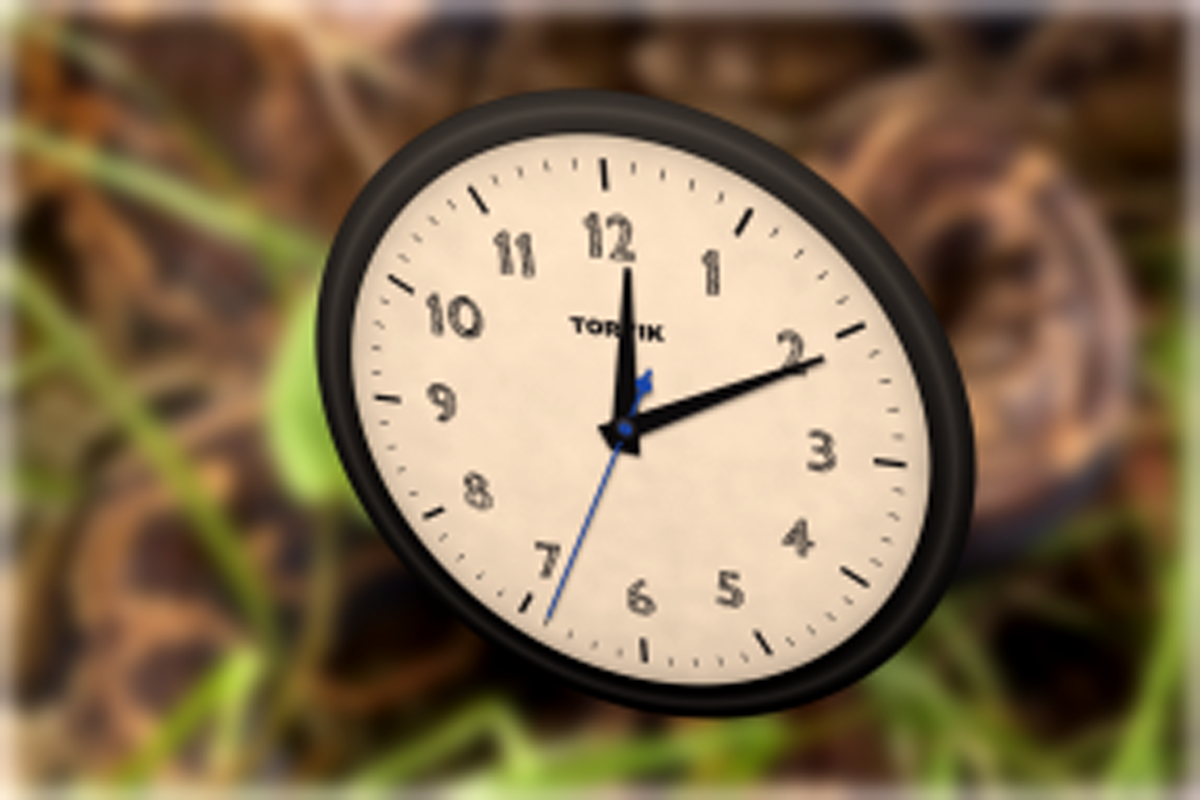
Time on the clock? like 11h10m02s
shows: 12h10m34s
